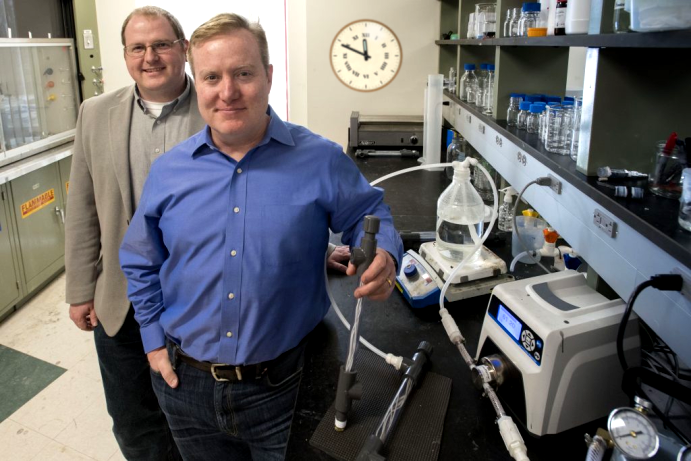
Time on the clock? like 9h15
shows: 11h49
